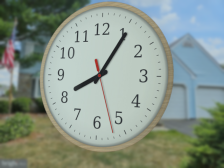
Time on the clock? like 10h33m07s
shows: 8h05m27s
